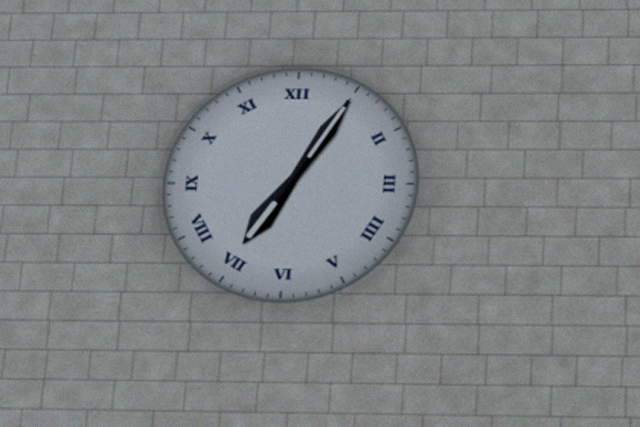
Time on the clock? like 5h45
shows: 7h05
